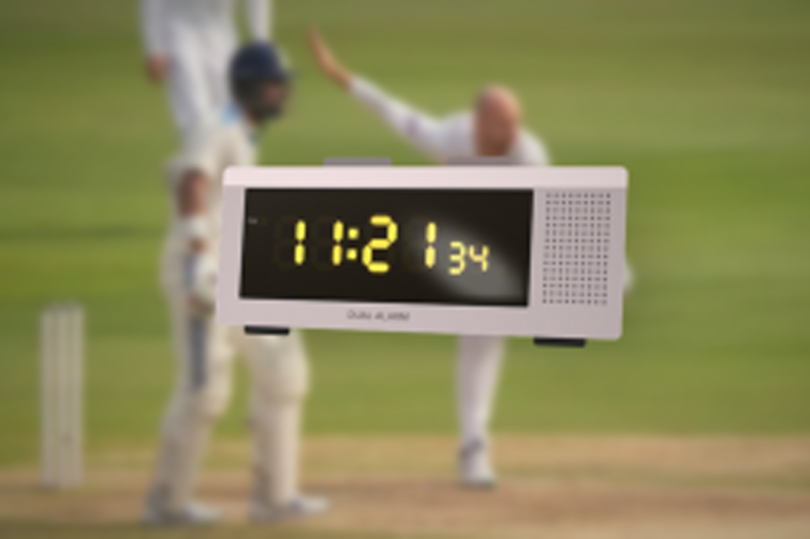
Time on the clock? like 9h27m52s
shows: 11h21m34s
